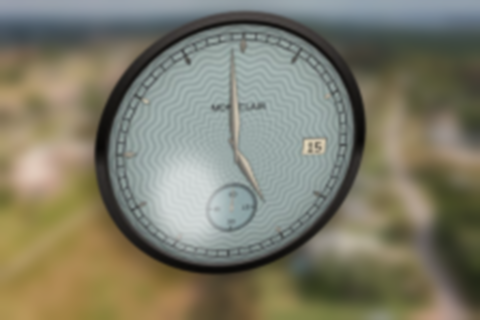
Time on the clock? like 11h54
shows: 4h59
